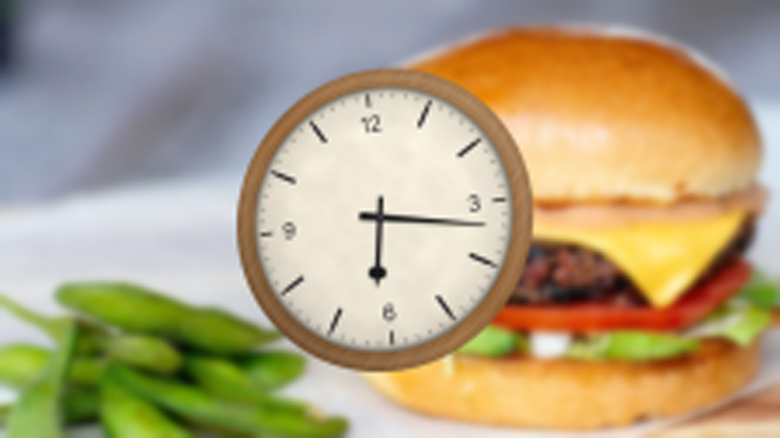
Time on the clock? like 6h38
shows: 6h17
